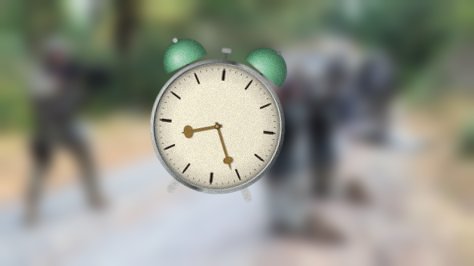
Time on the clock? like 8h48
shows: 8h26
